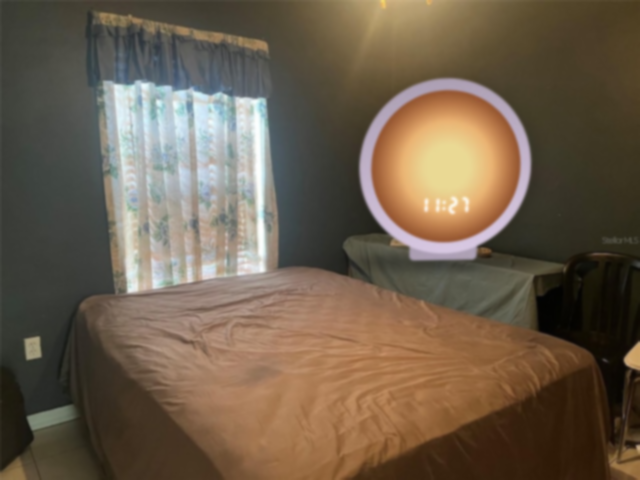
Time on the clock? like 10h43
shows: 11h27
